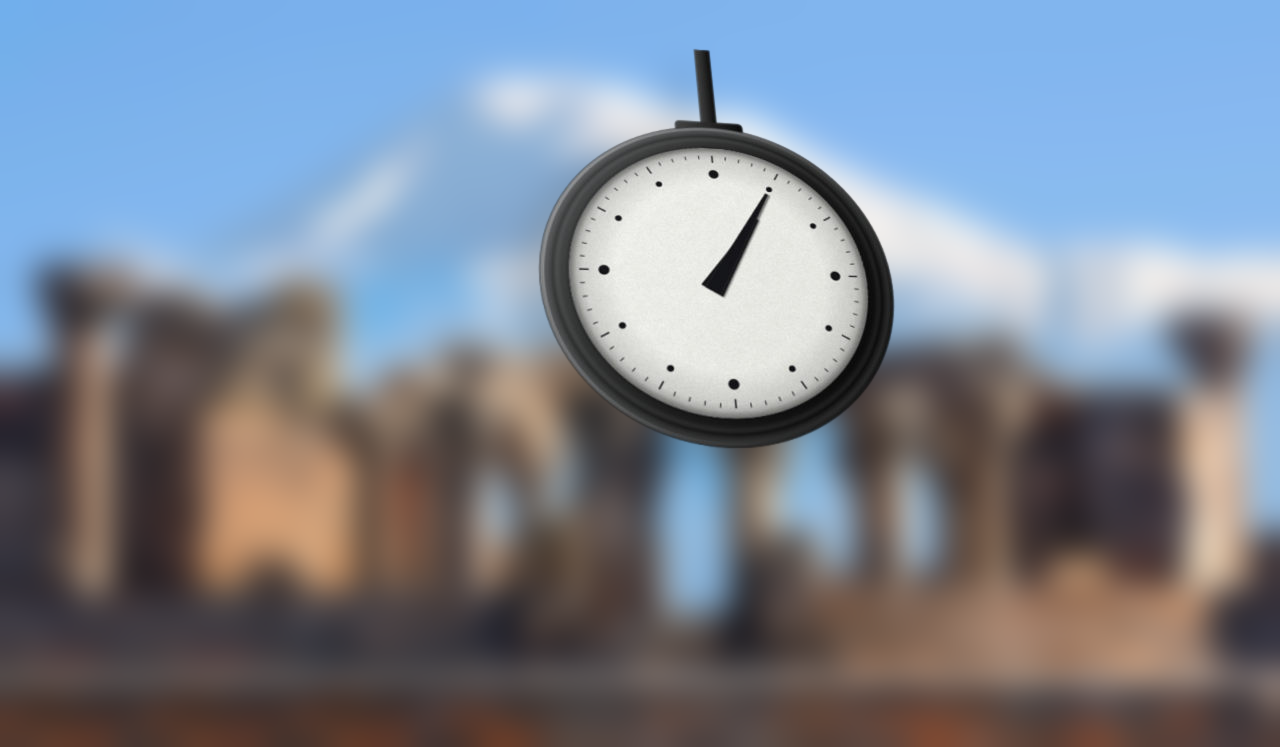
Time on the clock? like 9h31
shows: 1h05
